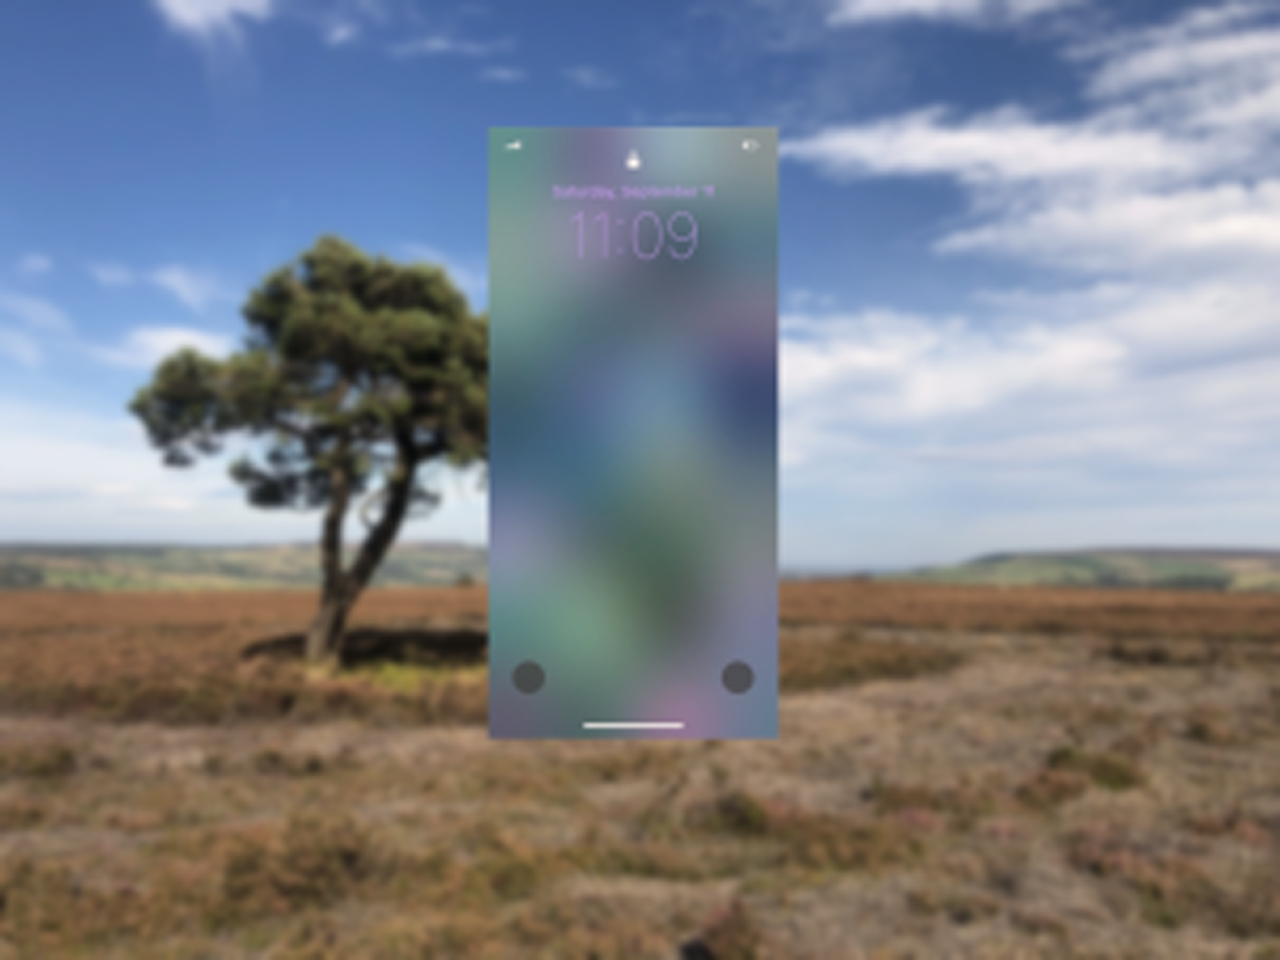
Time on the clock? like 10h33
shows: 11h09
